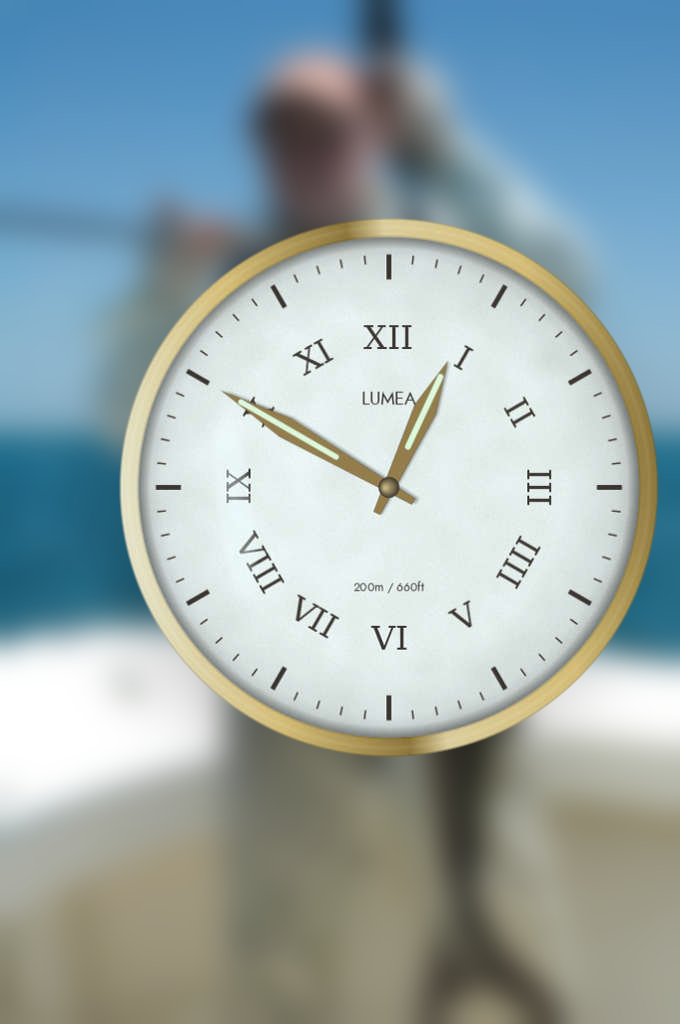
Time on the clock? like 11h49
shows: 12h50
